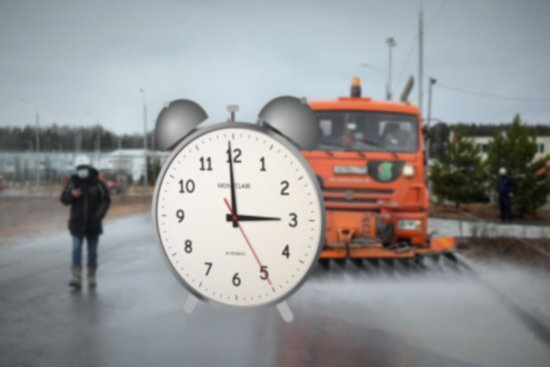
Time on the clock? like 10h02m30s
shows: 2h59m25s
